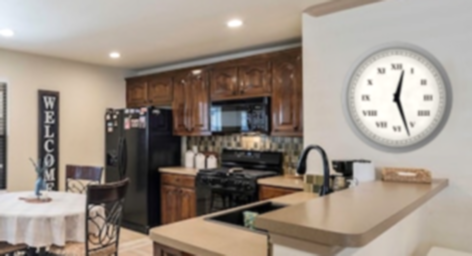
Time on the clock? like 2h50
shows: 12h27
